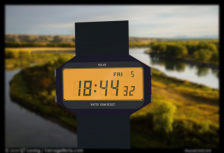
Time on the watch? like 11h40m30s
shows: 18h44m32s
